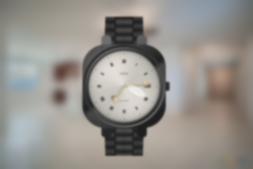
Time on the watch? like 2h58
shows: 7h14
